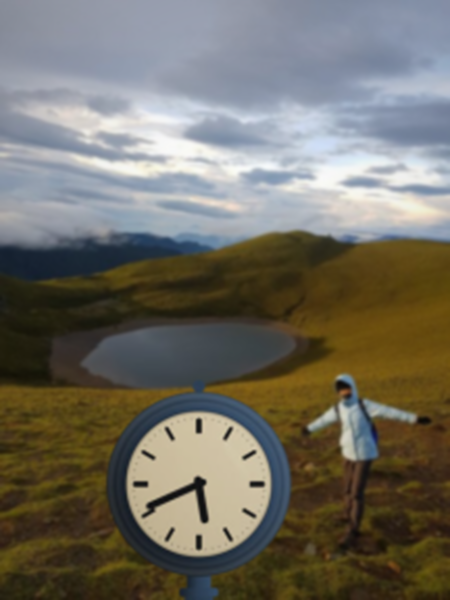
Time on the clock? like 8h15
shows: 5h41
